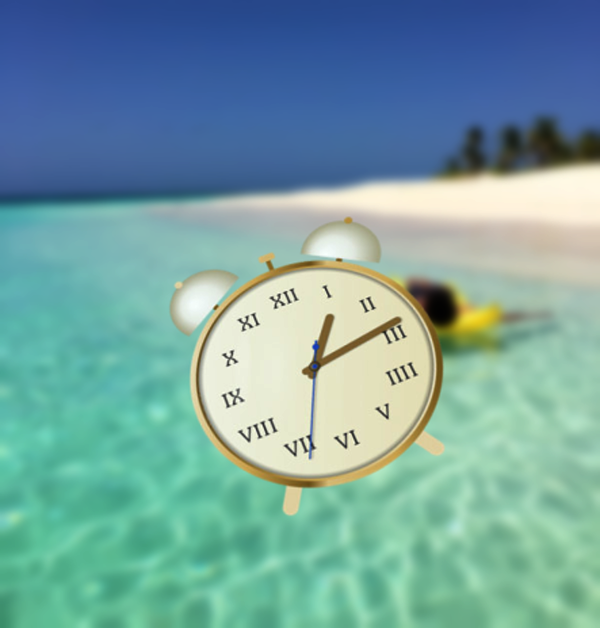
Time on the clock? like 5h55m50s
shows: 1h13m34s
